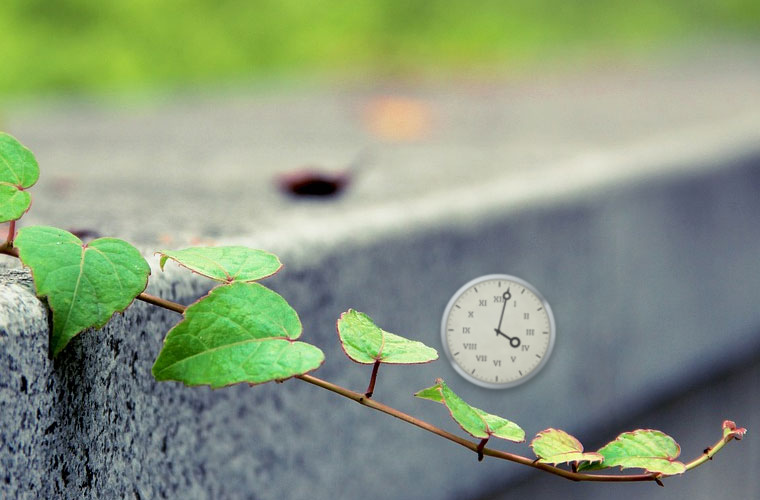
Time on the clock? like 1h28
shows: 4h02
